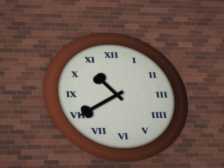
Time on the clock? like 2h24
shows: 10h40
